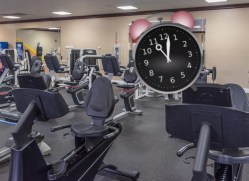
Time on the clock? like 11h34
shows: 11h02
